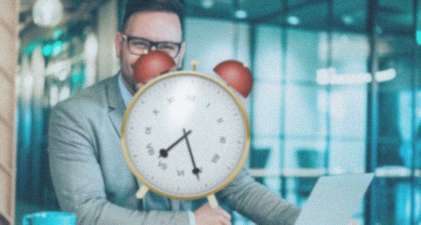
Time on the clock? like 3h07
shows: 7h26
